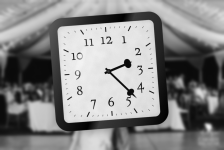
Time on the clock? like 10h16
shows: 2h23
